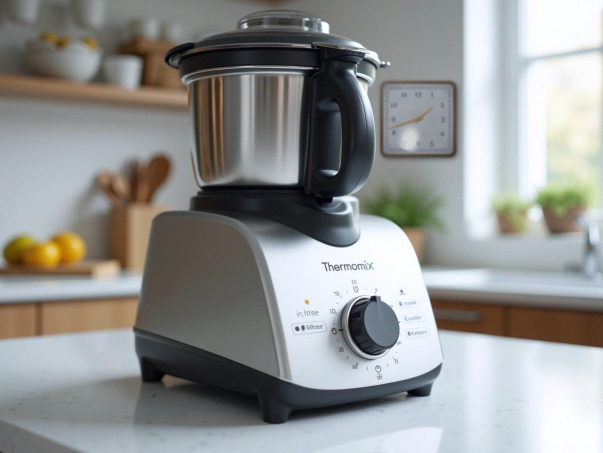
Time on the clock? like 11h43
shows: 1h42
